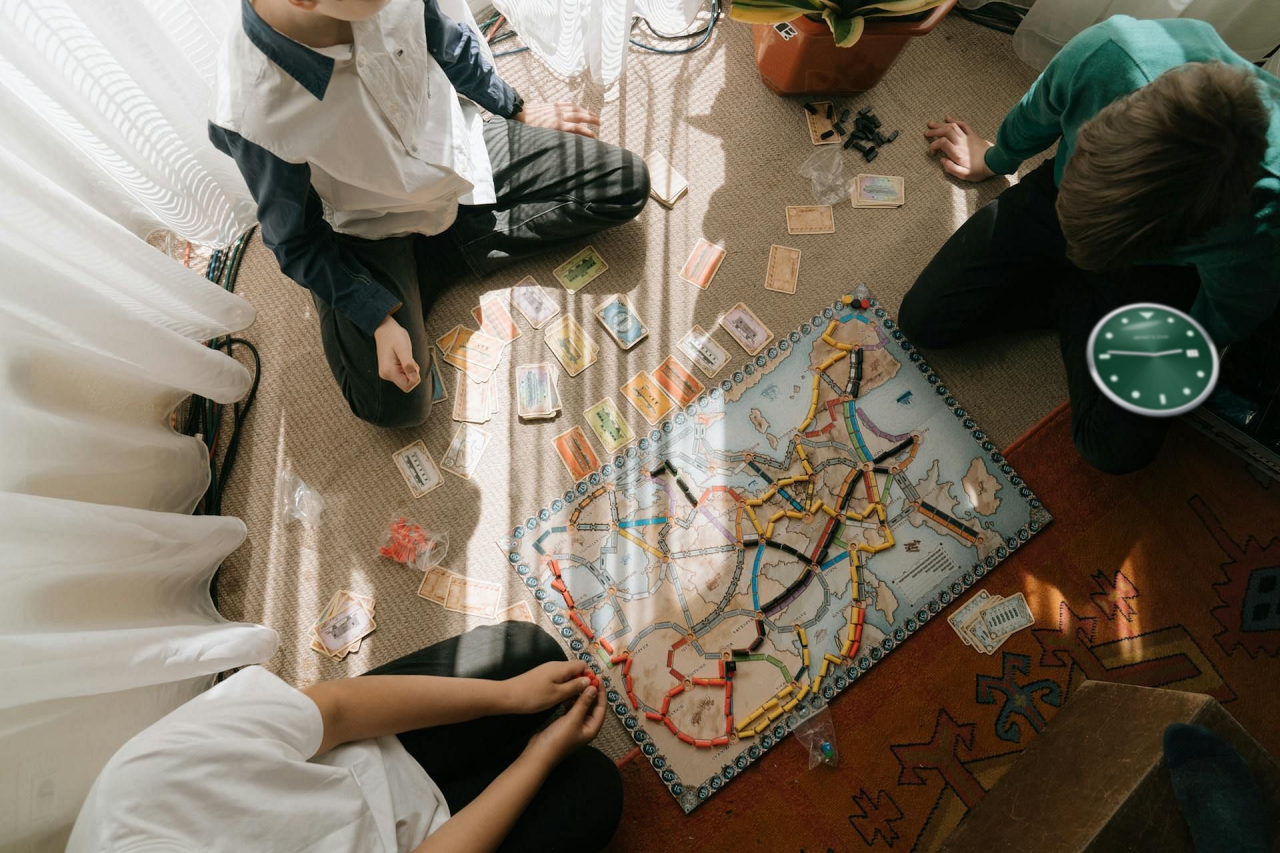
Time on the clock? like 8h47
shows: 2h46
